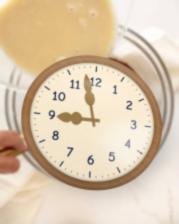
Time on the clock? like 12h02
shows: 8h58
